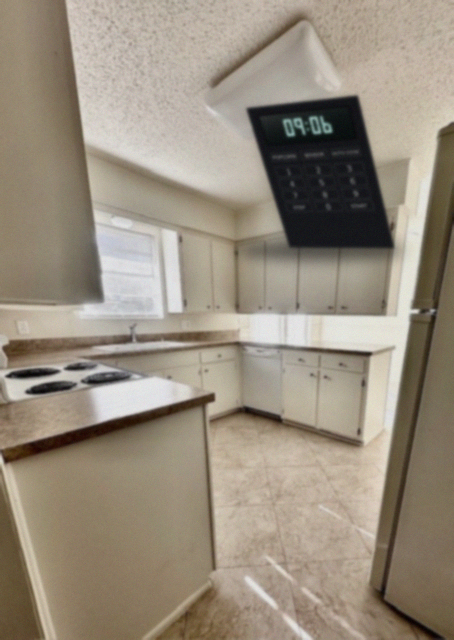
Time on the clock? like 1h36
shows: 9h06
